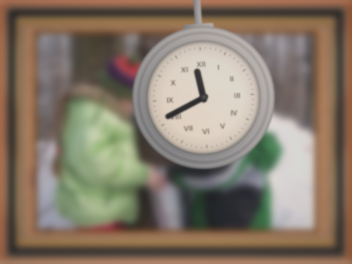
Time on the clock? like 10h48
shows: 11h41
